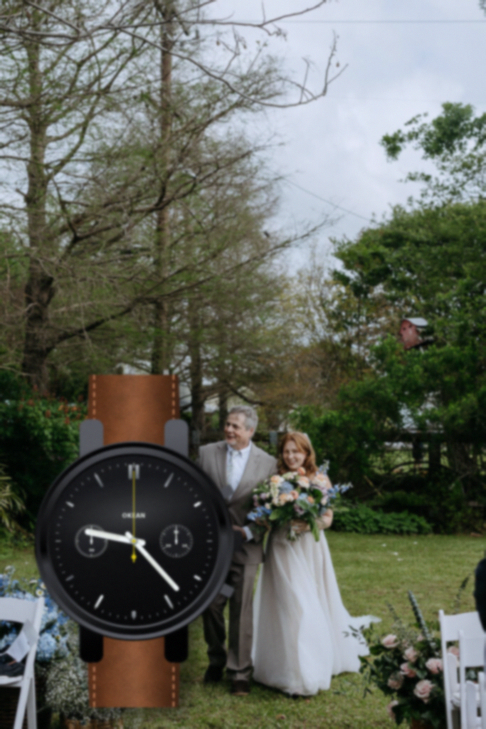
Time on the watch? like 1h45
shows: 9h23
